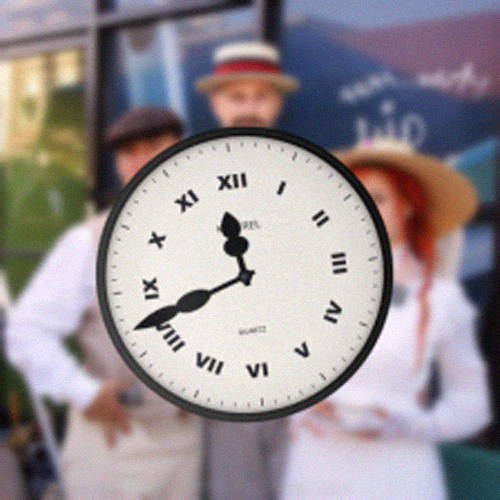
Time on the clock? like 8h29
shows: 11h42
